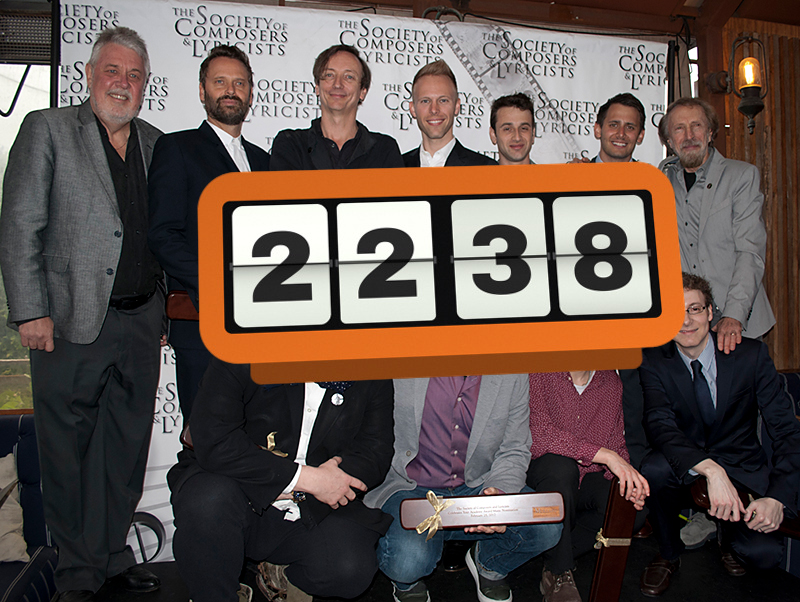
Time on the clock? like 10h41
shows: 22h38
